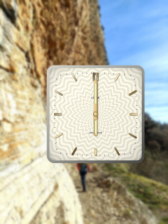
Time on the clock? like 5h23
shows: 6h00
